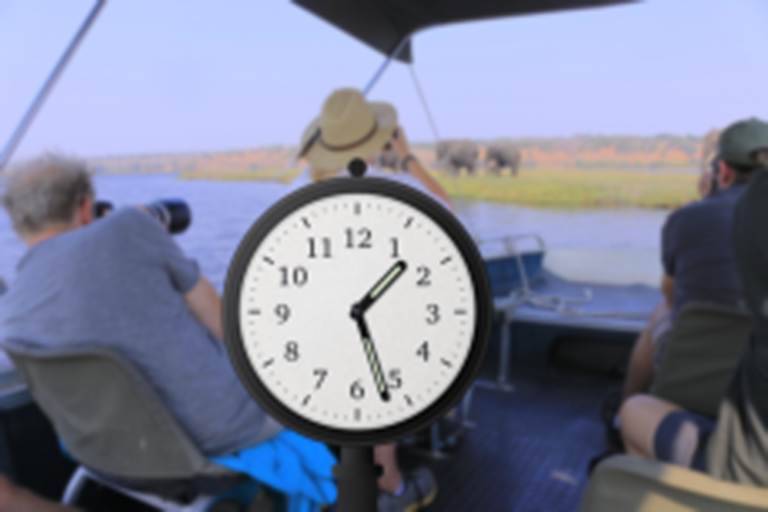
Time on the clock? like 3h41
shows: 1h27
